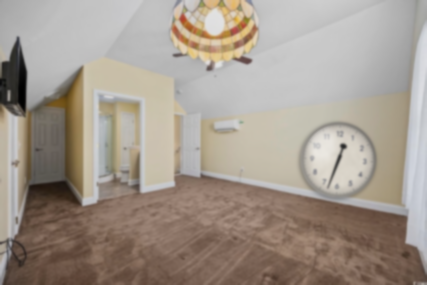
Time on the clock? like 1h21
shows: 12h33
